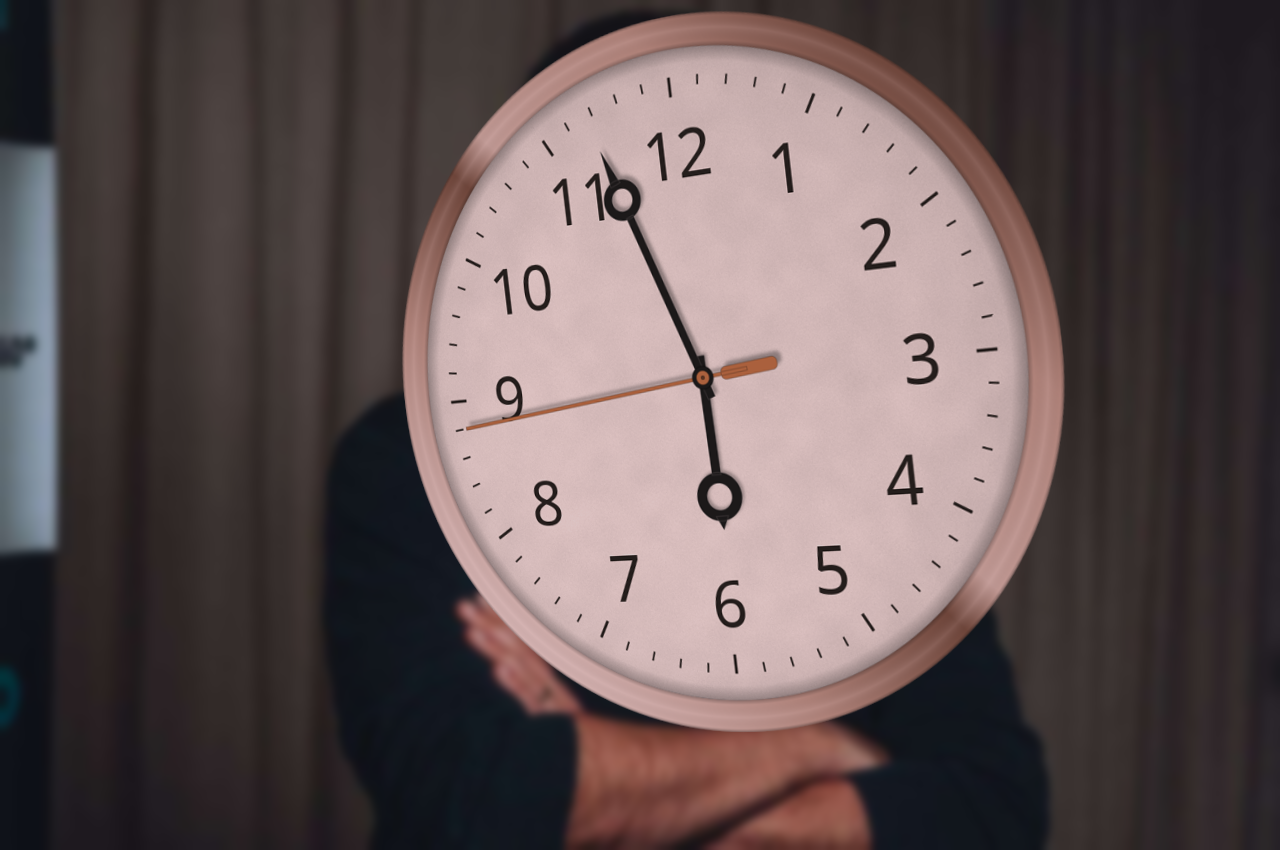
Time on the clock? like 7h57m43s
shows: 5h56m44s
